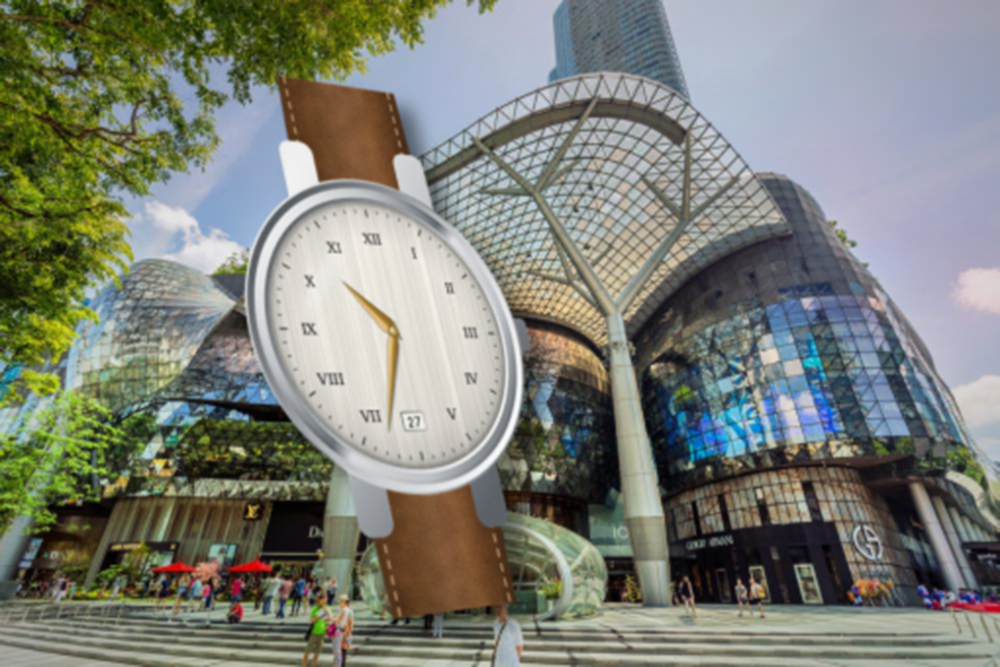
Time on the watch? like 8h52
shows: 10h33
